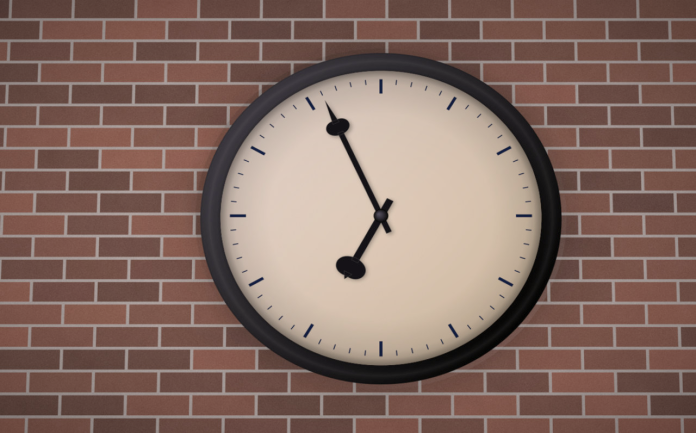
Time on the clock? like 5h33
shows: 6h56
